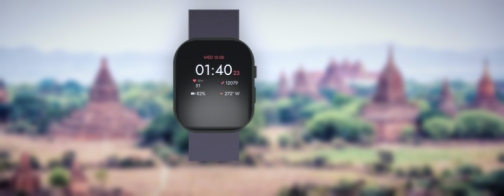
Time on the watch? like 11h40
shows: 1h40
